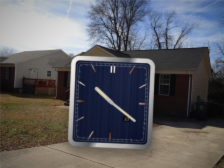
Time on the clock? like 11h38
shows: 10h21
